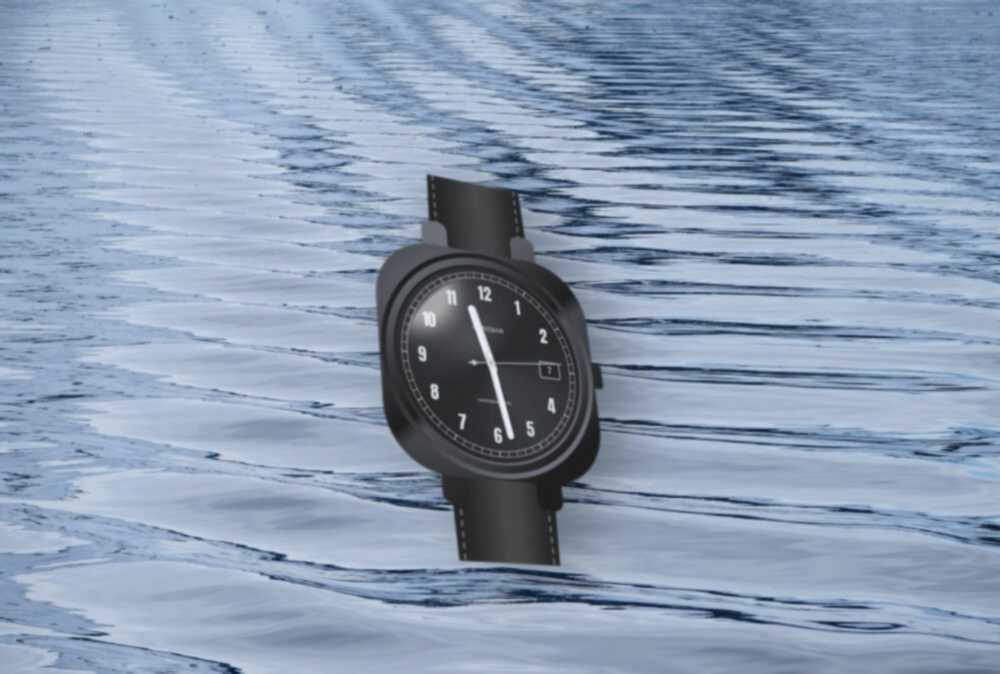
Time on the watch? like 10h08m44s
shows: 11h28m14s
